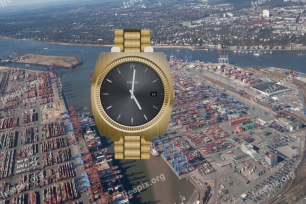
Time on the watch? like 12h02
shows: 5h01
